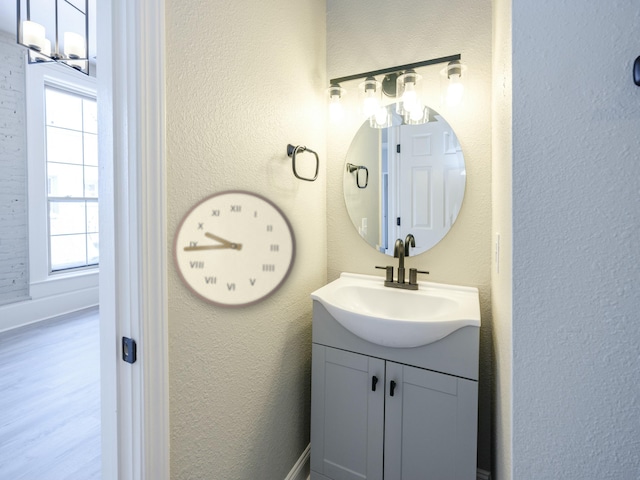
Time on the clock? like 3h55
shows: 9h44
